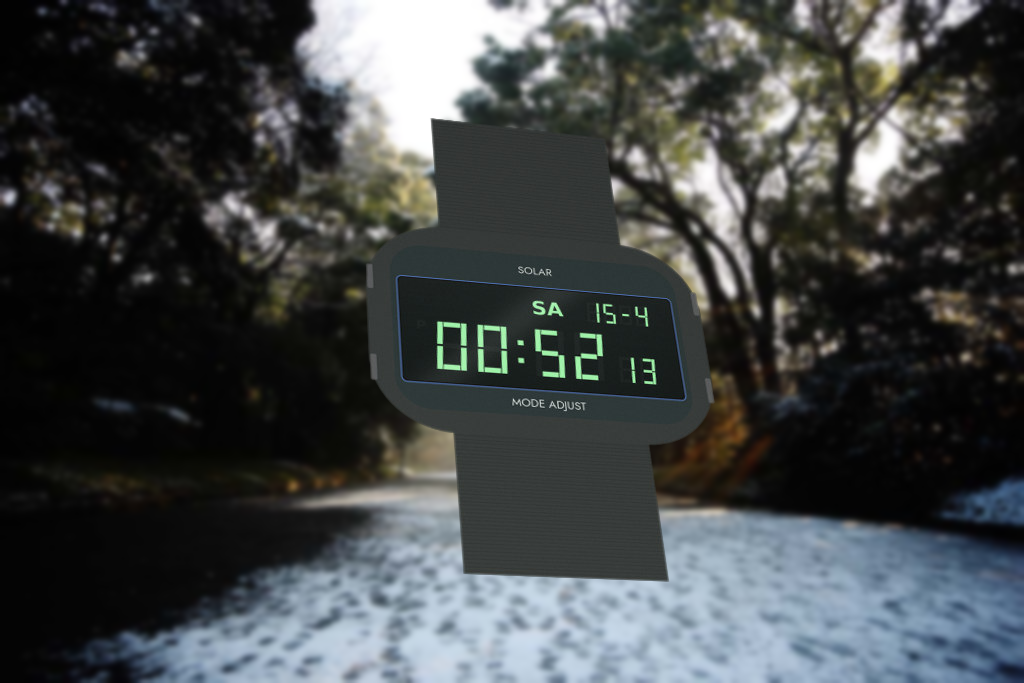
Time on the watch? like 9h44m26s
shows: 0h52m13s
